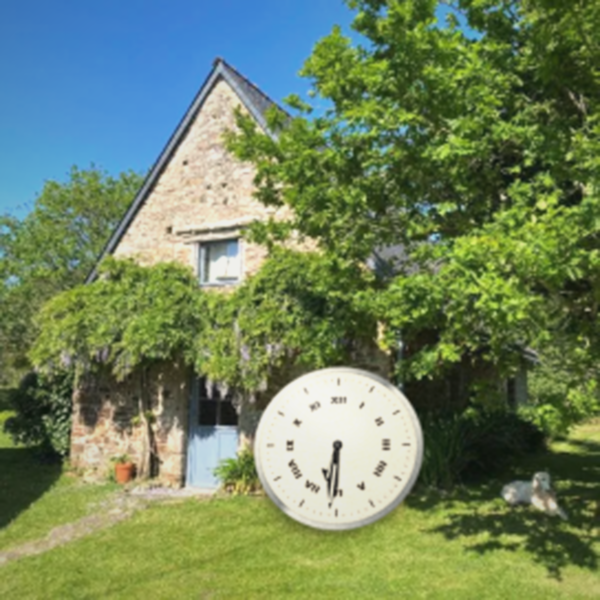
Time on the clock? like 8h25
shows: 6h31
